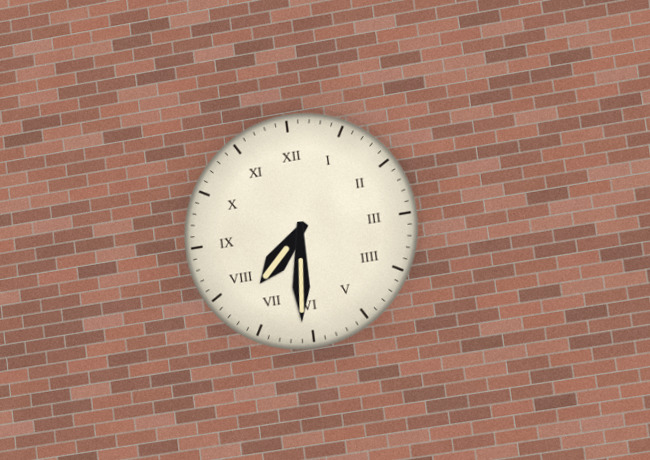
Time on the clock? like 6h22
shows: 7h31
